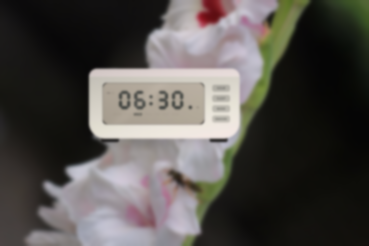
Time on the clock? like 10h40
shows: 6h30
